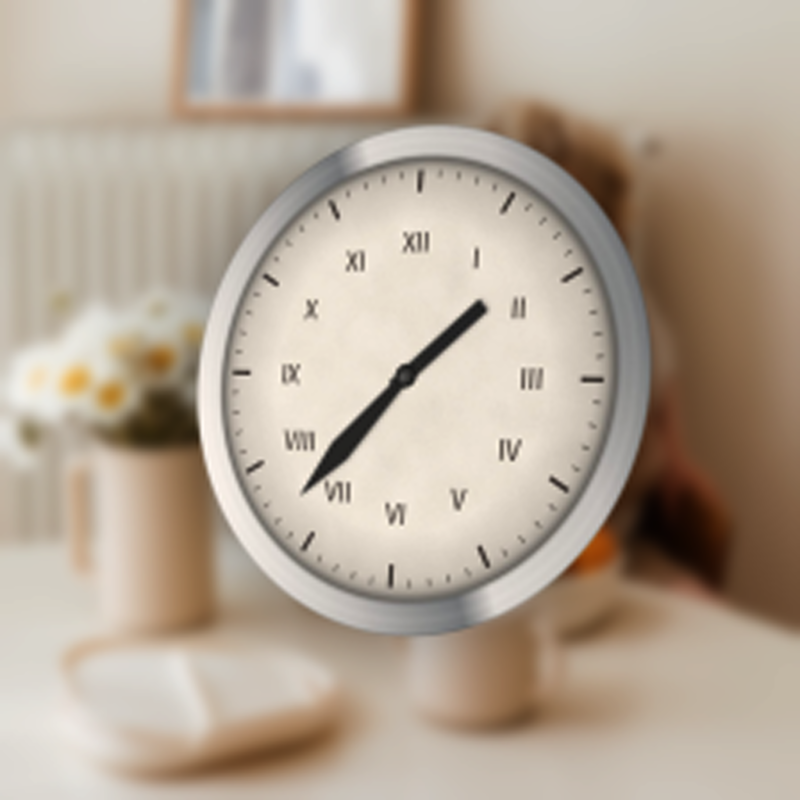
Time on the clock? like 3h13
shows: 1h37
